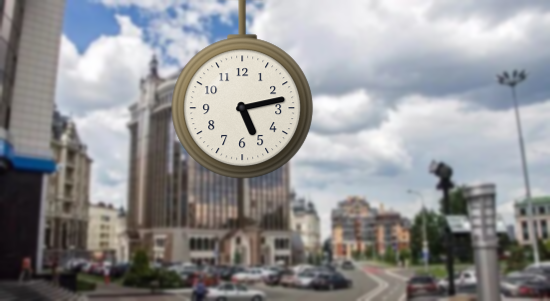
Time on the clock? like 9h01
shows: 5h13
